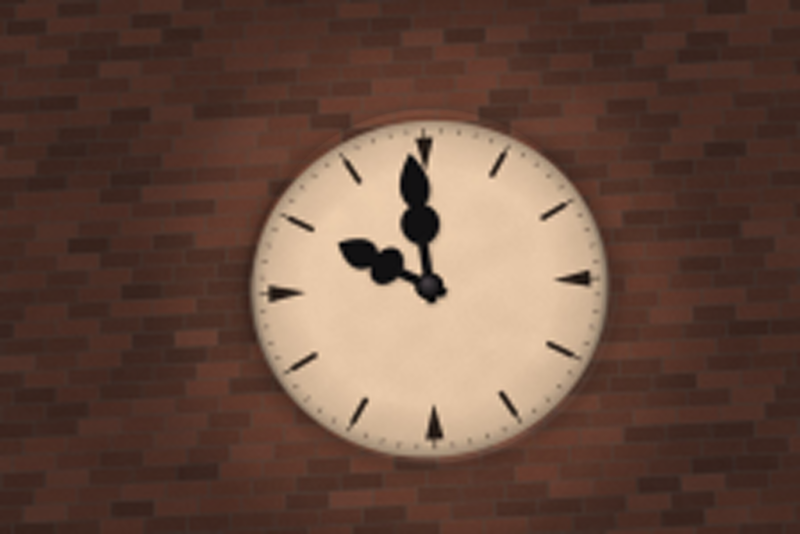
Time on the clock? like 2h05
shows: 9h59
